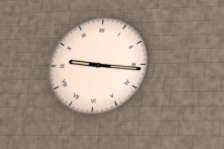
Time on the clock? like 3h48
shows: 9h16
